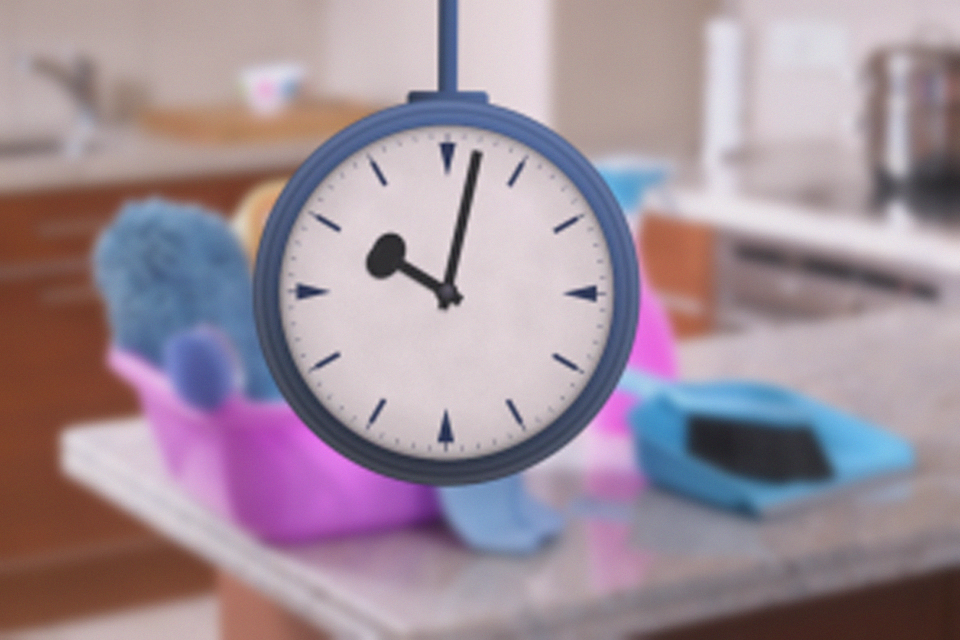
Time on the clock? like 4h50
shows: 10h02
